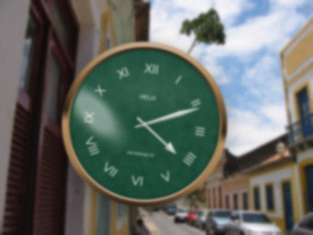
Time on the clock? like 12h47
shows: 4h11
